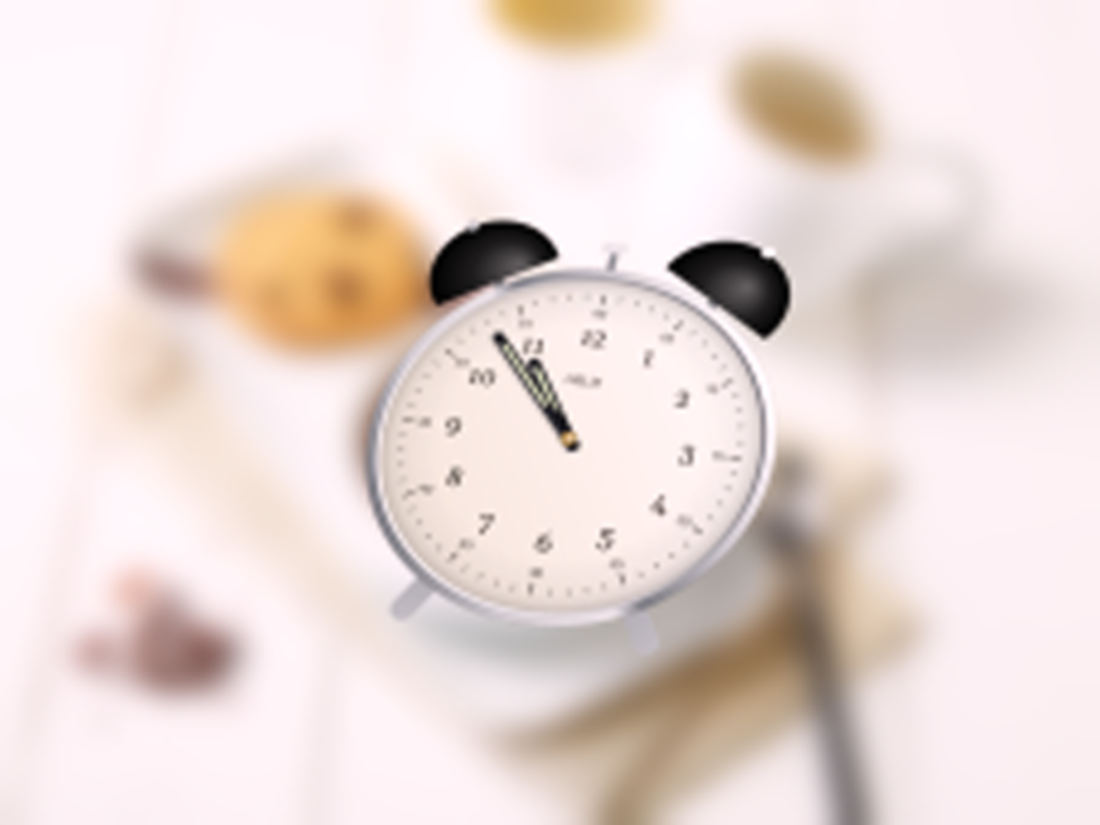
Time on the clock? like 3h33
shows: 10h53
